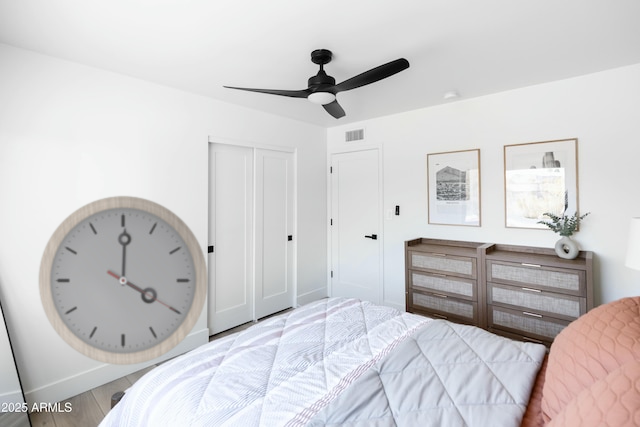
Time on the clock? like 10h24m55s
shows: 4h00m20s
